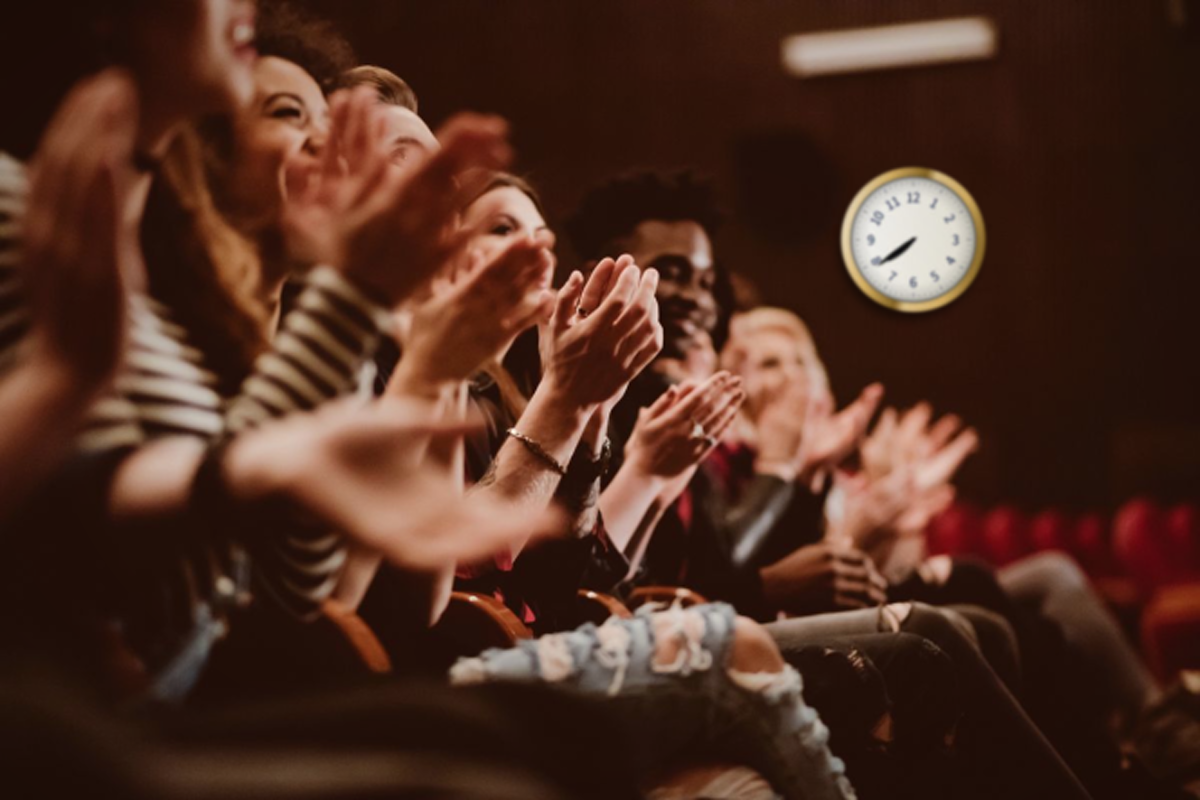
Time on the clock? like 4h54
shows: 7h39
